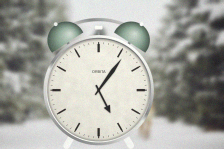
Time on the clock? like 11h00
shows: 5h06
